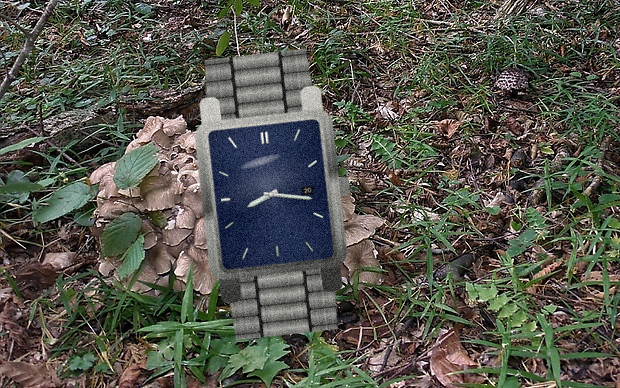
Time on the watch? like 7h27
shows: 8h17
